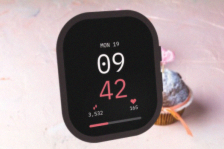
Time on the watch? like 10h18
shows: 9h42
